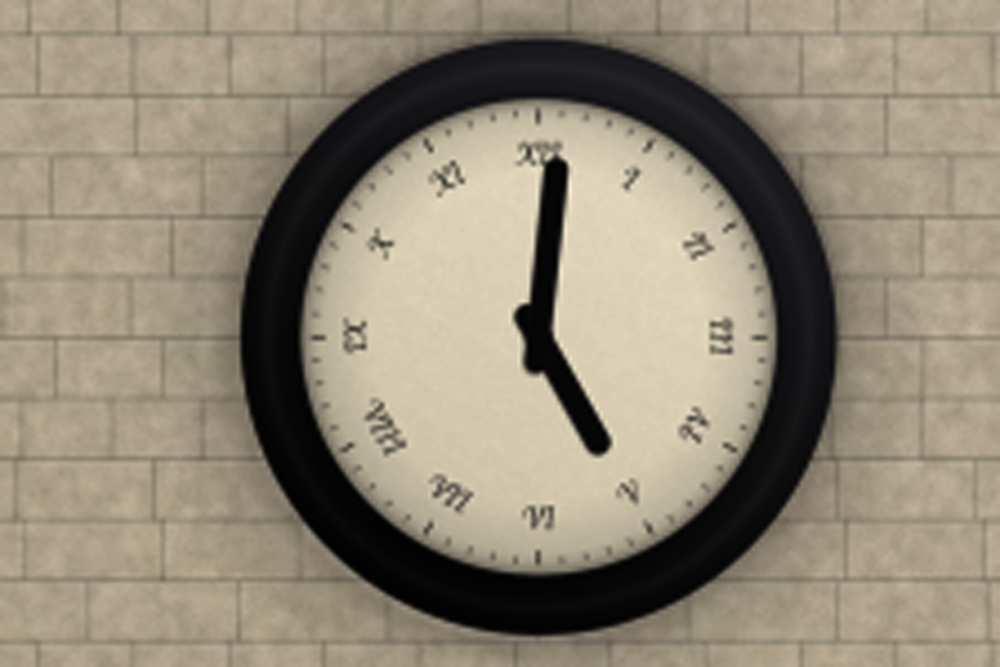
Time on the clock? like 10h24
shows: 5h01
